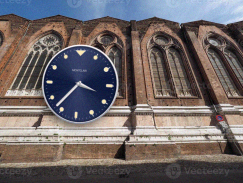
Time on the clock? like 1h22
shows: 3h37
